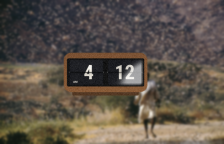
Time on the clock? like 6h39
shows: 4h12
